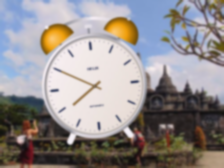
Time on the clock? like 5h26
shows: 7h50
